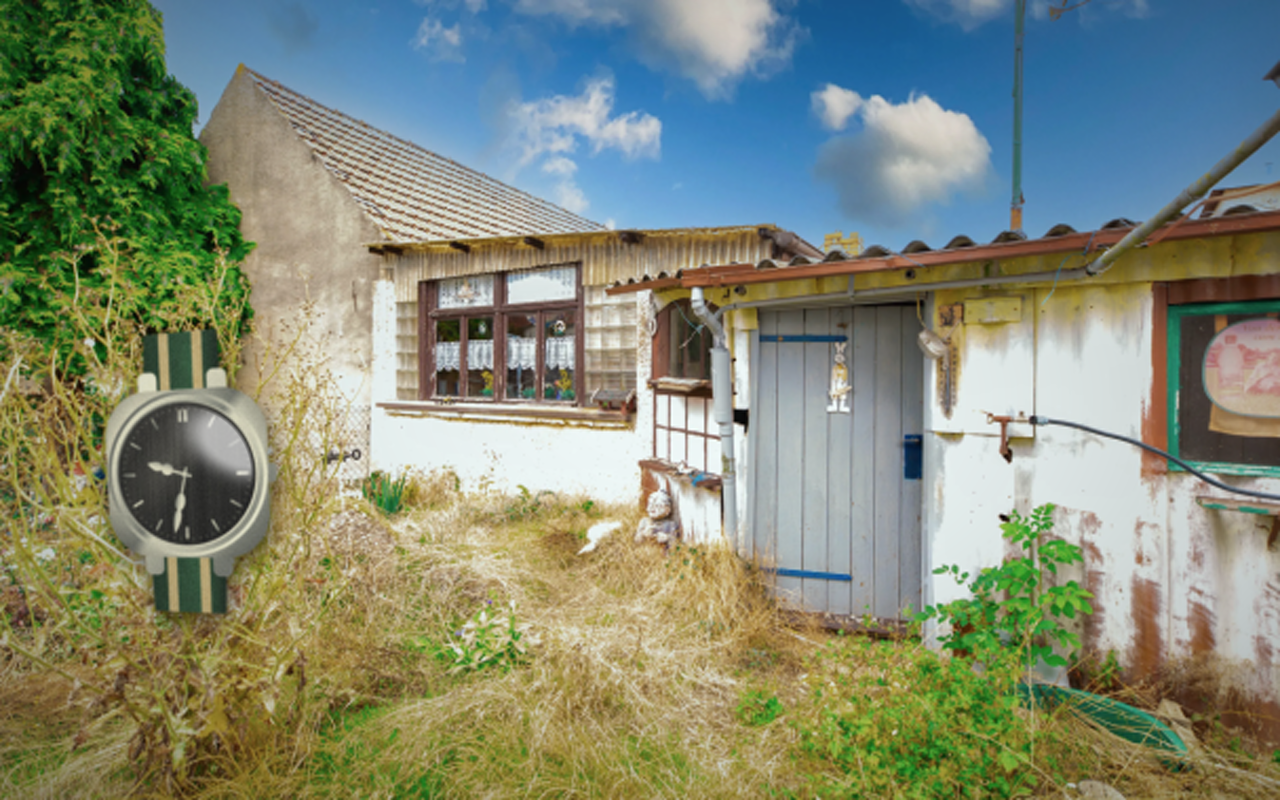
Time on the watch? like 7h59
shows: 9h32
